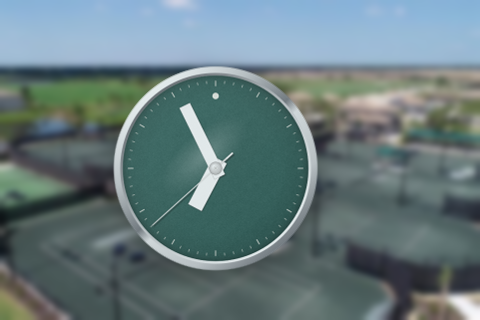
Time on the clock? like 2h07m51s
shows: 6h55m38s
